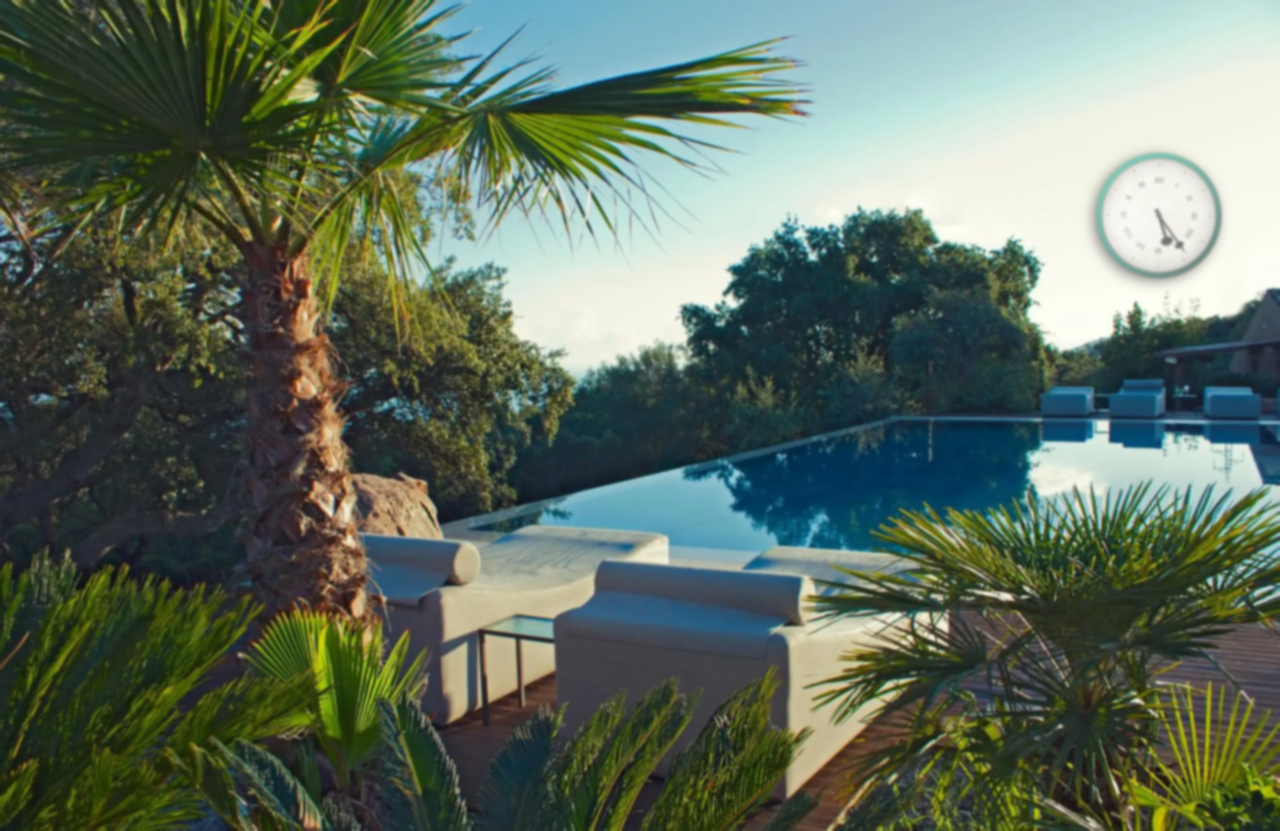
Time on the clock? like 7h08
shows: 5h24
